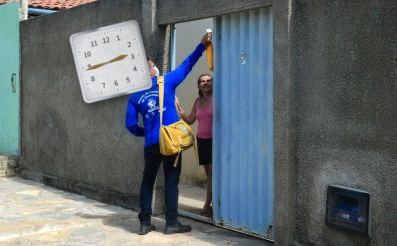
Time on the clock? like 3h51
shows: 2h44
